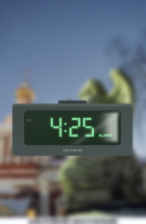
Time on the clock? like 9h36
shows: 4h25
